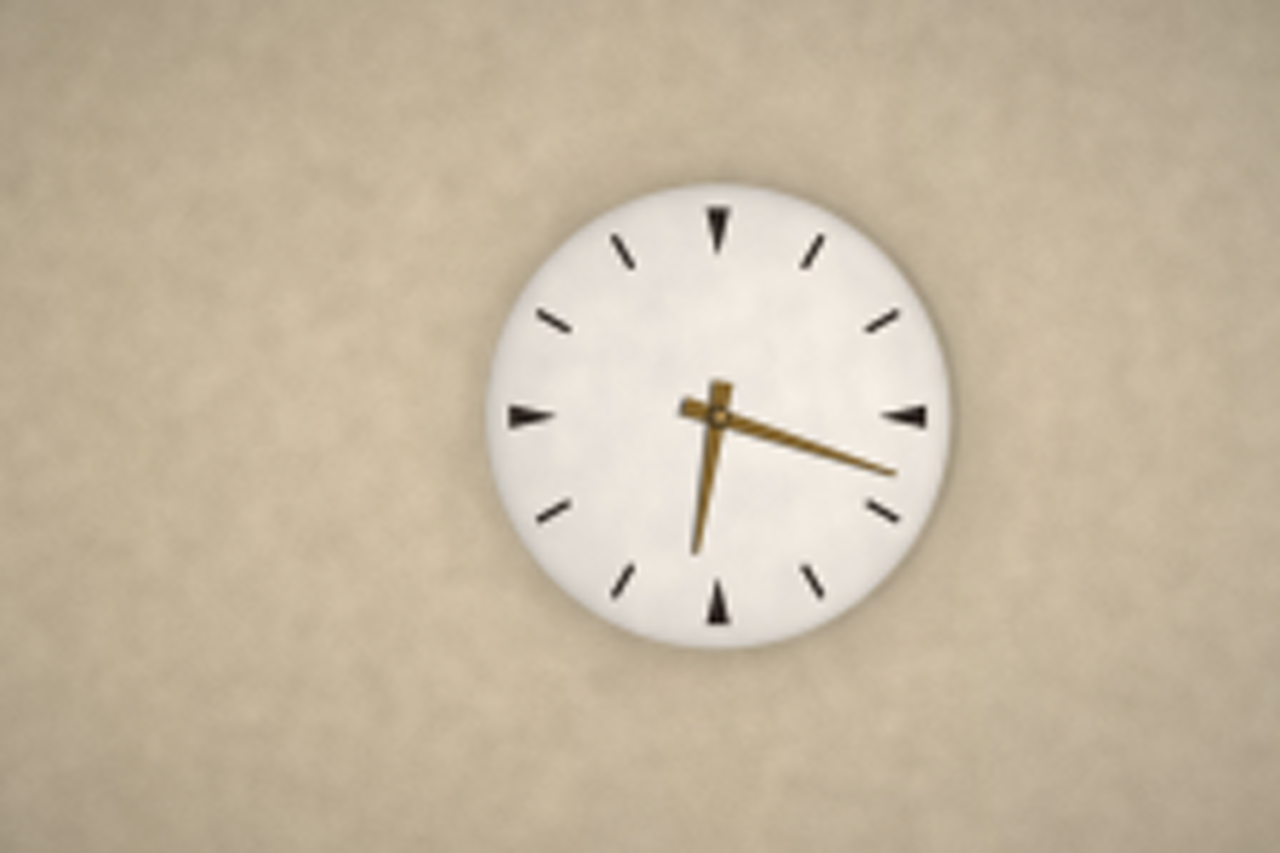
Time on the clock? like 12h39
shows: 6h18
